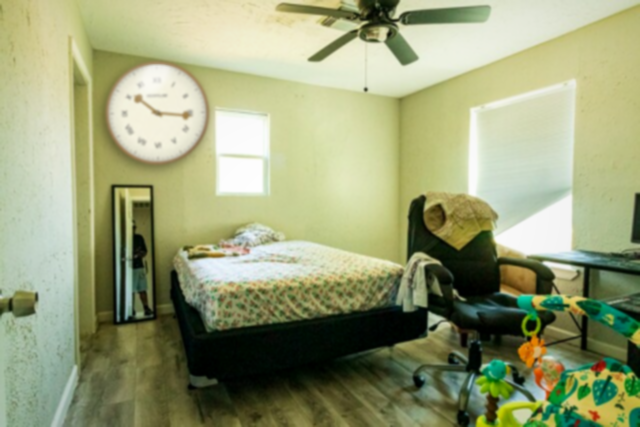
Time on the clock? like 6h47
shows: 10h16
